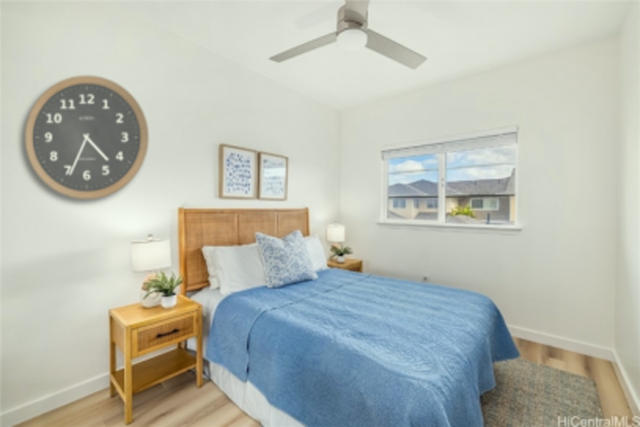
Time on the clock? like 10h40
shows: 4h34
